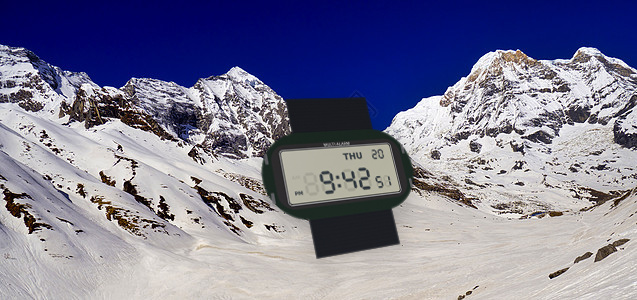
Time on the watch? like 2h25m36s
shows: 9h42m51s
